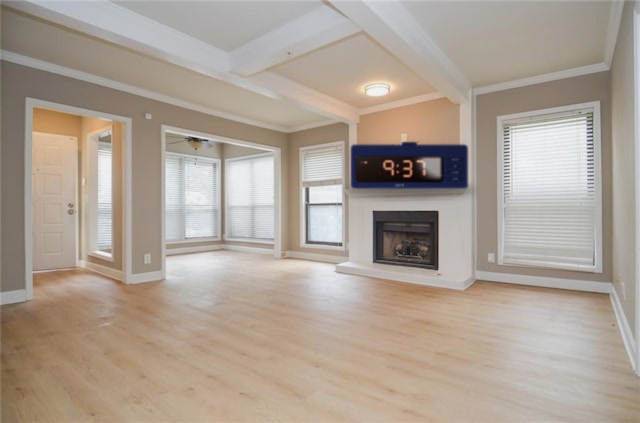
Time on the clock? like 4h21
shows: 9h37
